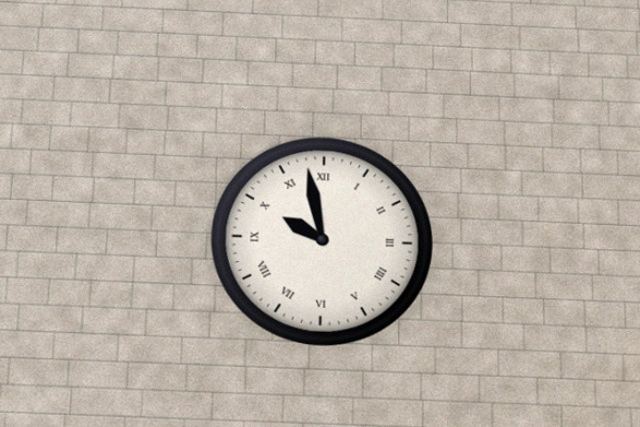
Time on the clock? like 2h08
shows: 9h58
